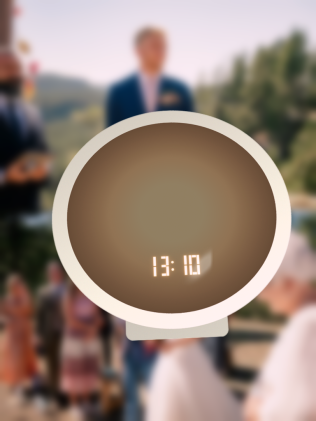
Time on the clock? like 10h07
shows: 13h10
